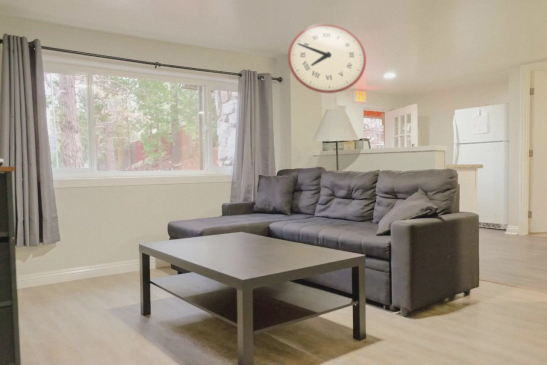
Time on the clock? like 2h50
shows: 7h49
